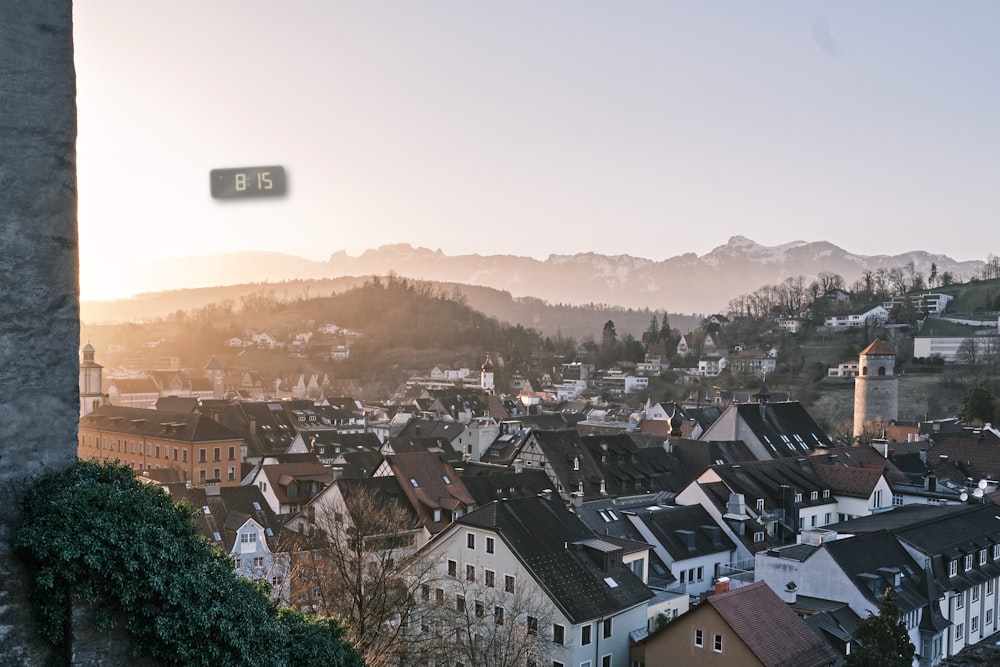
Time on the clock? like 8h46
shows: 8h15
